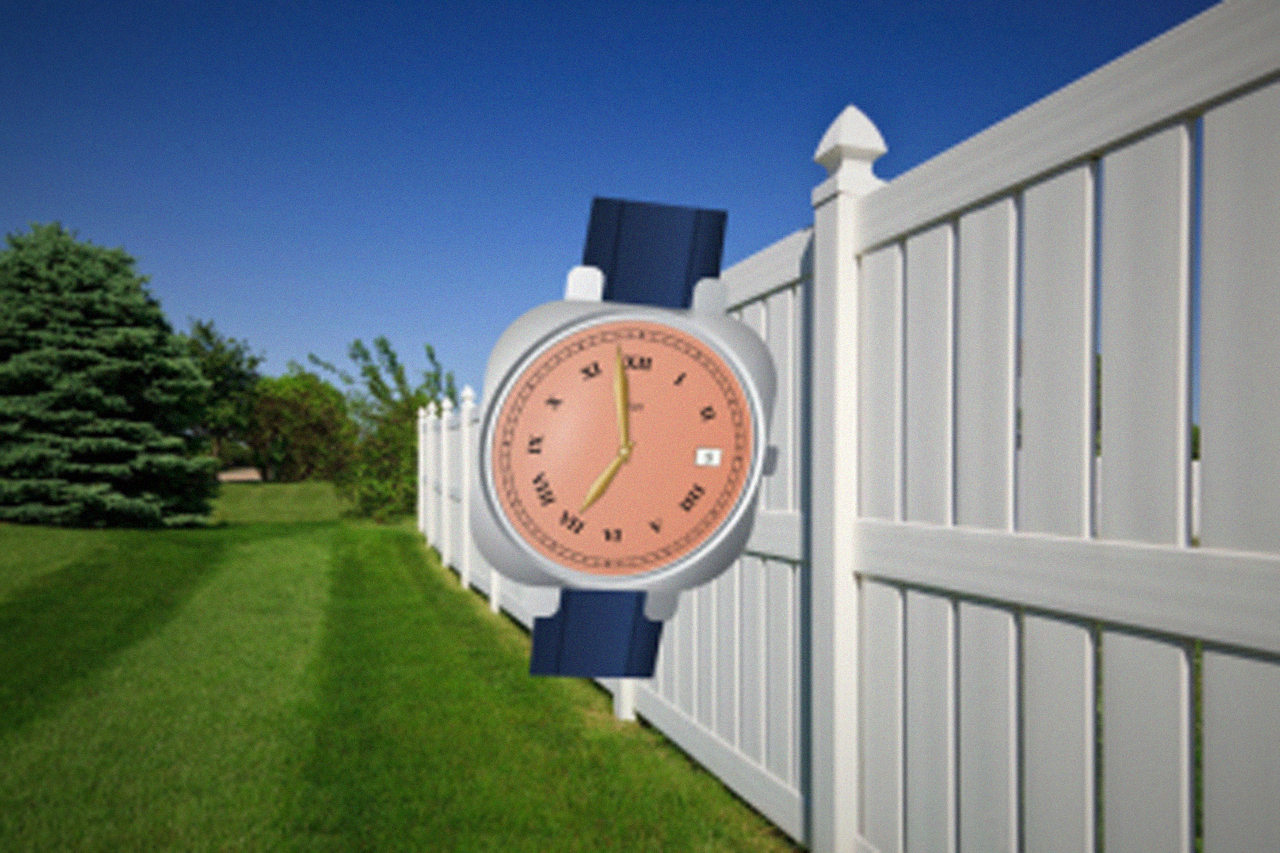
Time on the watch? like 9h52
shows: 6h58
